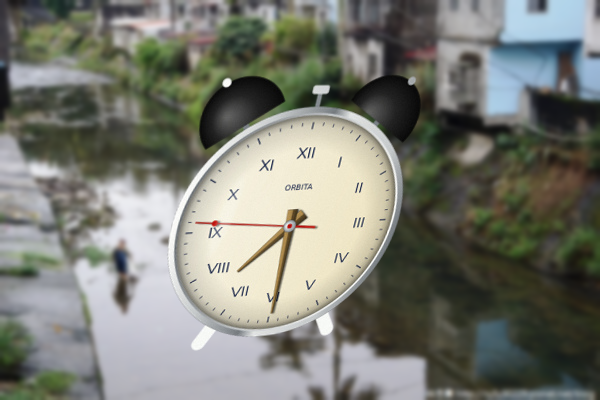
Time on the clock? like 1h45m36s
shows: 7h29m46s
